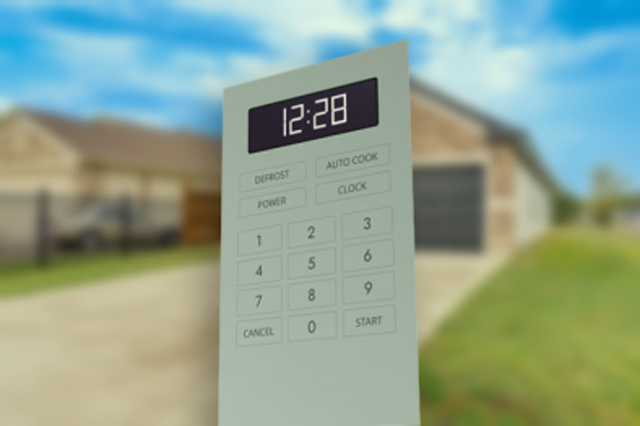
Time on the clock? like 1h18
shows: 12h28
